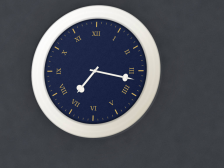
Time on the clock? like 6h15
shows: 7h17
